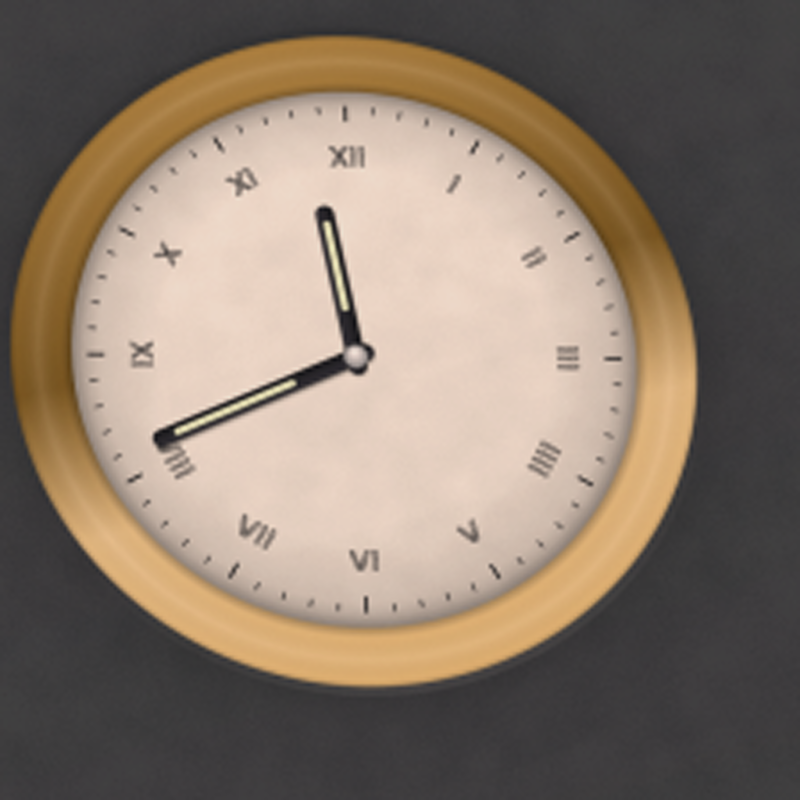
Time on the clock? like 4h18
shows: 11h41
